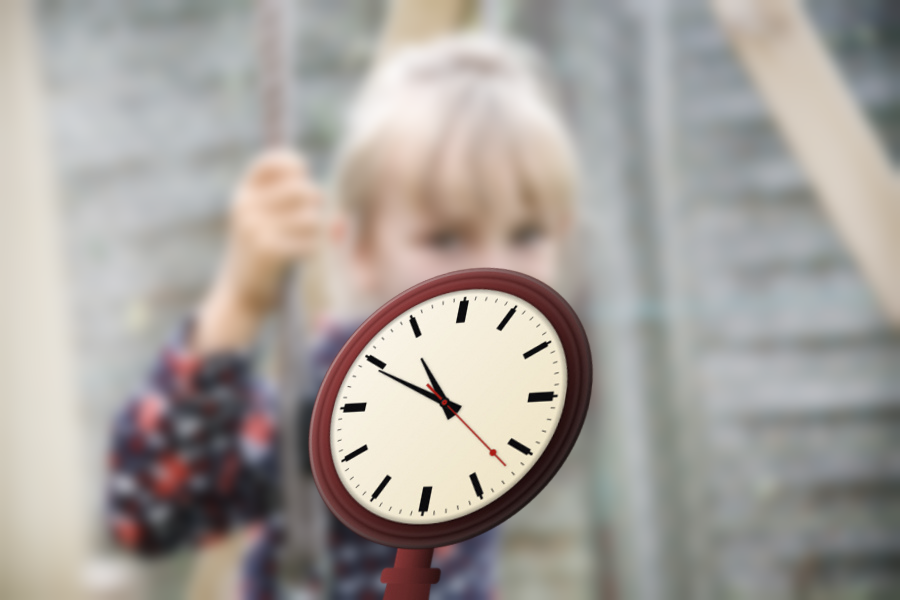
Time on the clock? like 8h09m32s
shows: 10h49m22s
